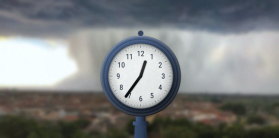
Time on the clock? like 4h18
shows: 12h36
